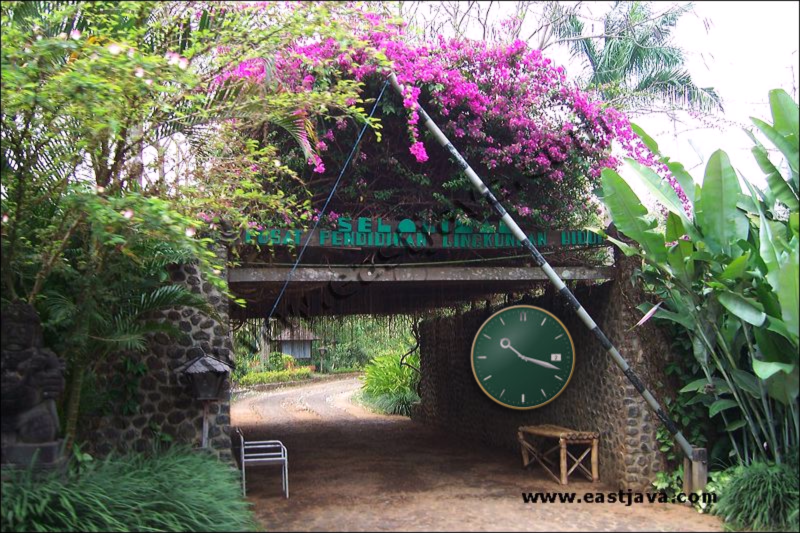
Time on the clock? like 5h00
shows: 10h18
